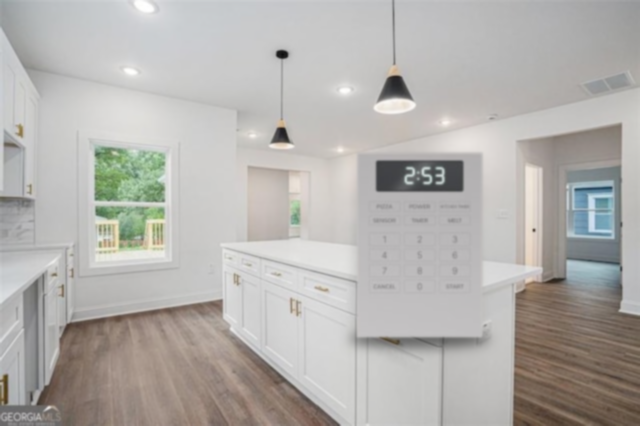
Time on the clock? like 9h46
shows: 2h53
